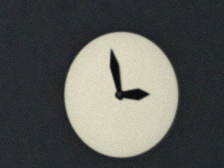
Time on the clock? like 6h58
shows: 2h58
